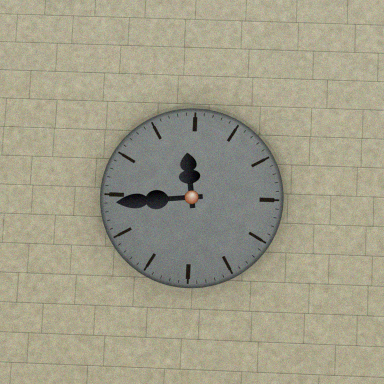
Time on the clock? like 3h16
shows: 11h44
